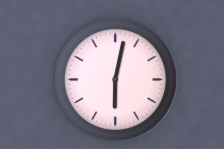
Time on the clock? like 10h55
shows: 6h02
